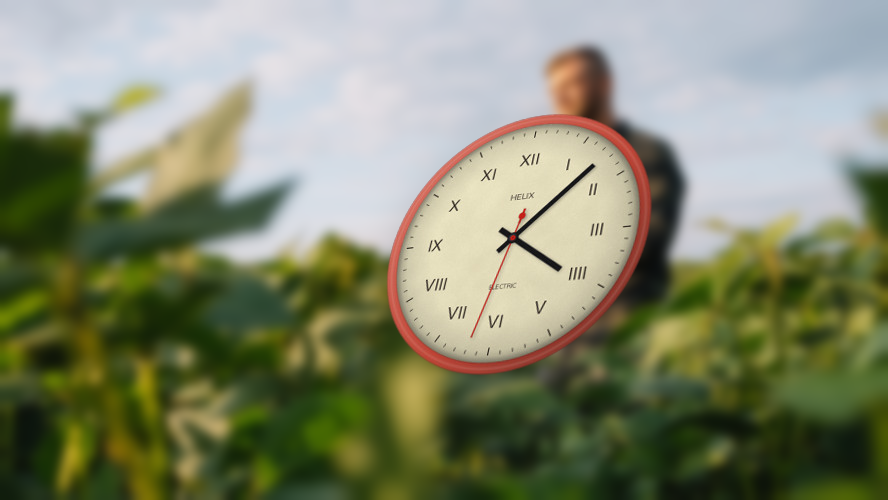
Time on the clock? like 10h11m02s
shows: 4h07m32s
